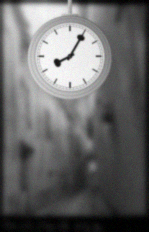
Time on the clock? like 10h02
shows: 8h05
